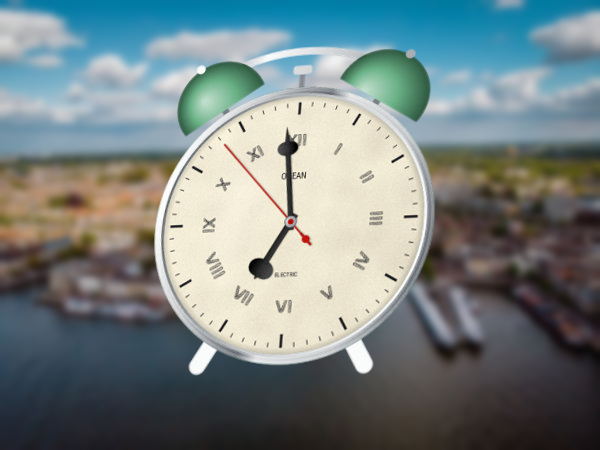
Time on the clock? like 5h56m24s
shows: 6h58m53s
